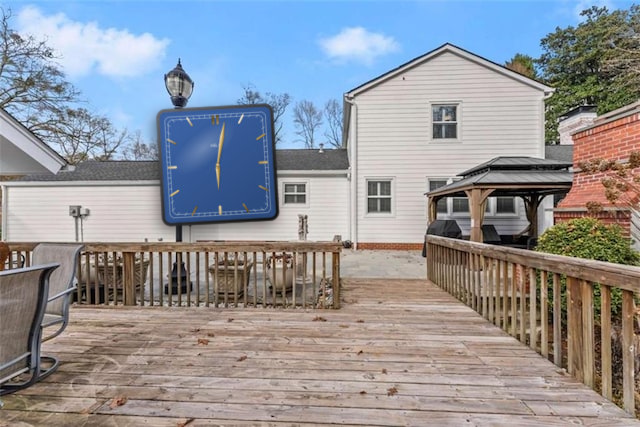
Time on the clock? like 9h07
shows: 6h02
